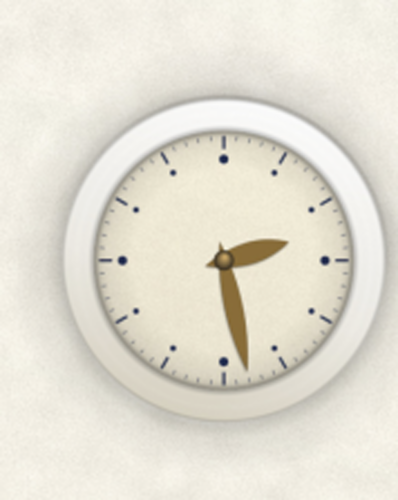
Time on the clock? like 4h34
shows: 2h28
